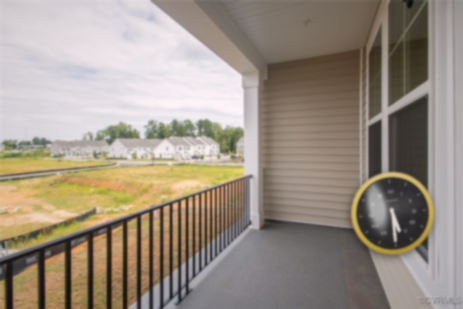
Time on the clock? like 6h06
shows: 5h30
